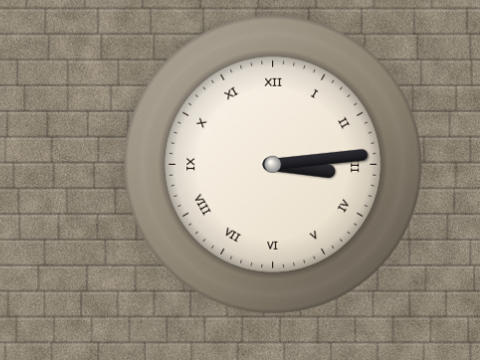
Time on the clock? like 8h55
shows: 3h14
